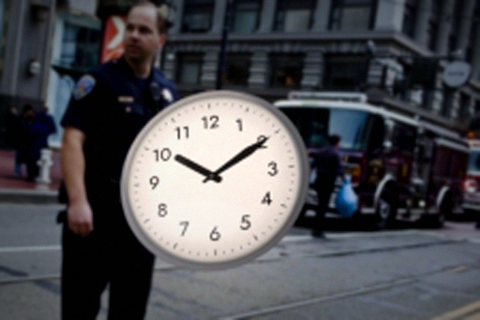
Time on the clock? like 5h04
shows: 10h10
